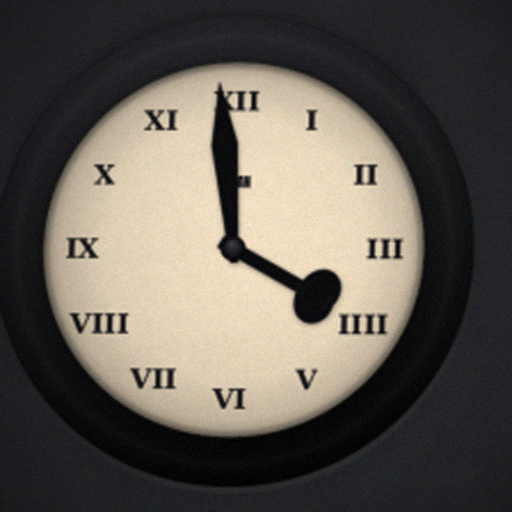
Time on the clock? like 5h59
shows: 3h59
